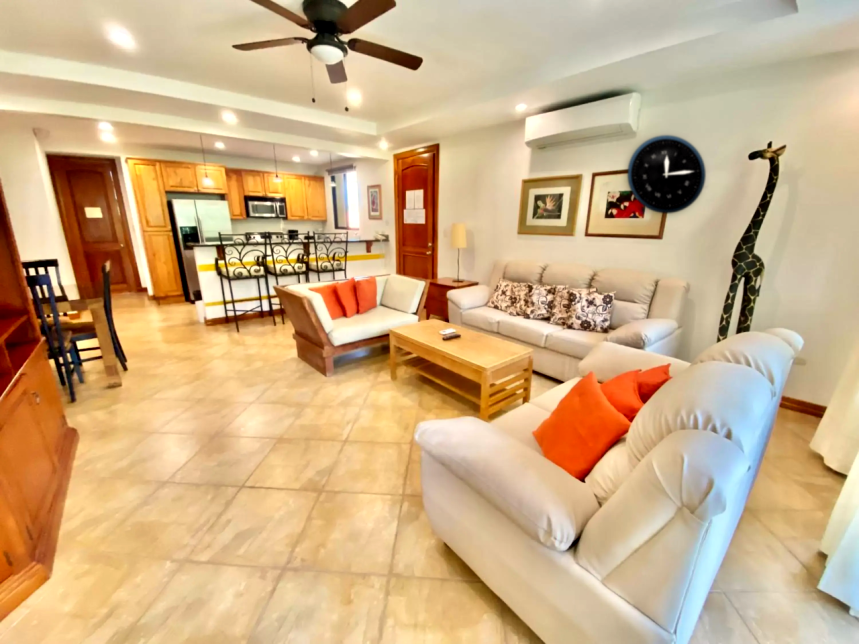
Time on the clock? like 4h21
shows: 12h15
